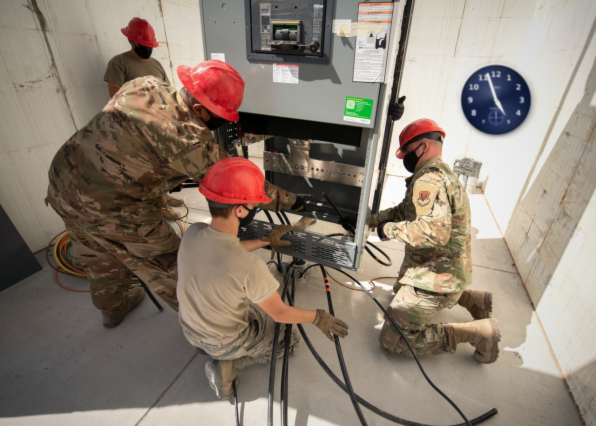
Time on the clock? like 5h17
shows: 4h57
